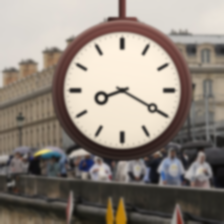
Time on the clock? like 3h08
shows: 8h20
